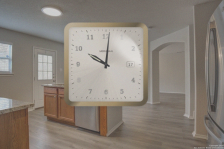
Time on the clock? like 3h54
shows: 10h01
